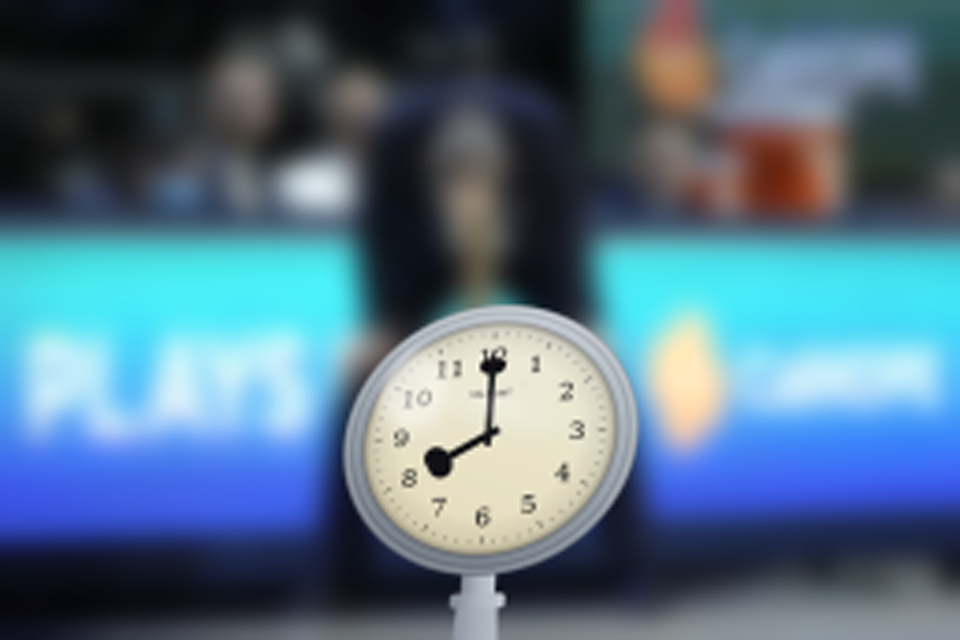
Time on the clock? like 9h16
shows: 8h00
